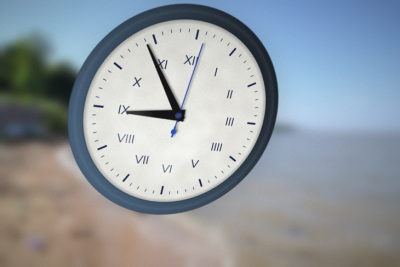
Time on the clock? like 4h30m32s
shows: 8h54m01s
